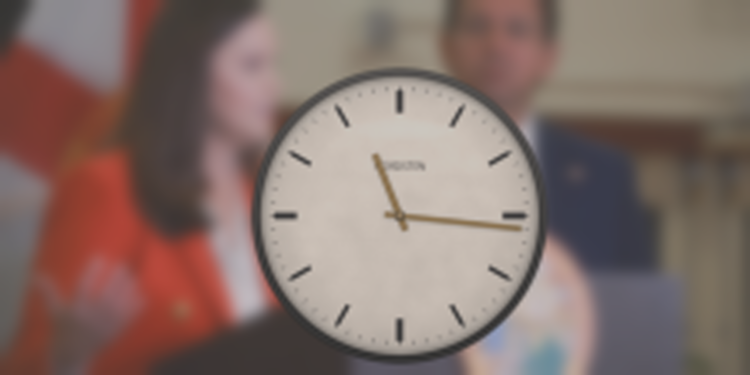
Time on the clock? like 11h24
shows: 11h16
